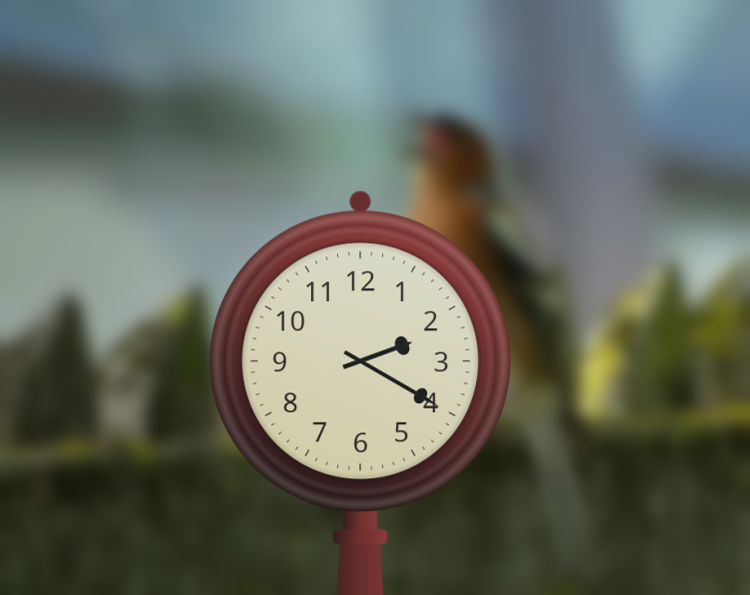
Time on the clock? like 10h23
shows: 2h20
